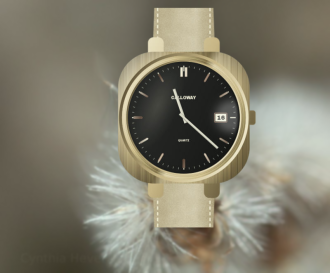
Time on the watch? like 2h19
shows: 11h22
